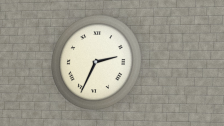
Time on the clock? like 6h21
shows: 2h34
